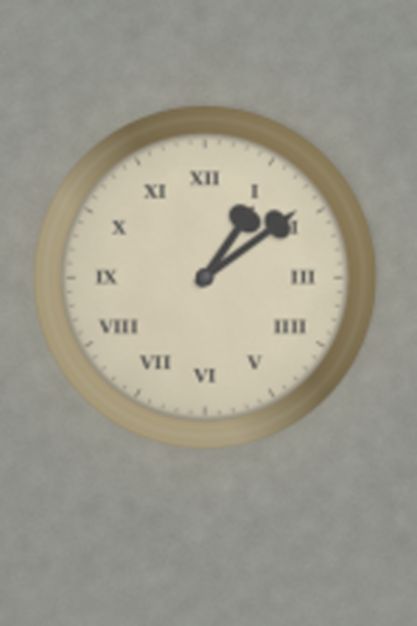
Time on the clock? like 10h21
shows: 1h09
